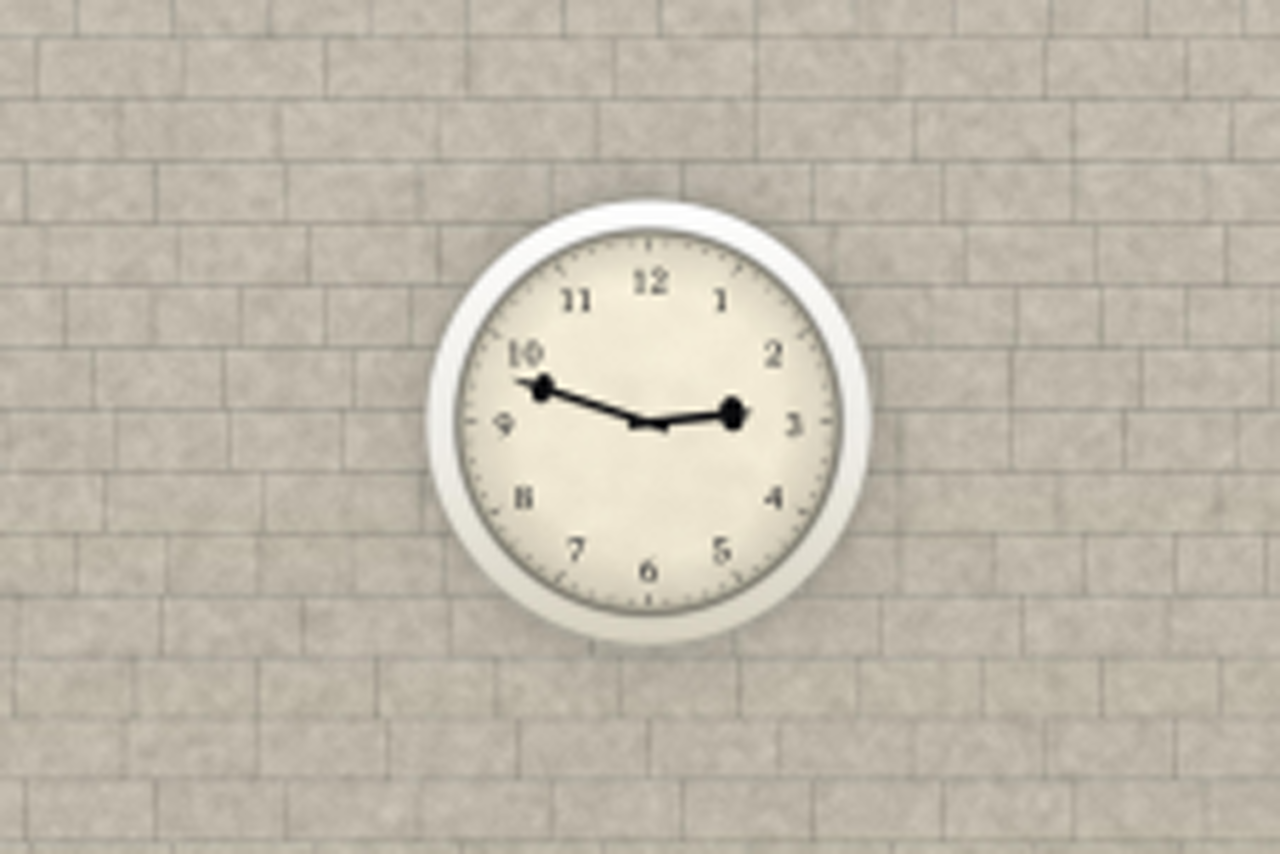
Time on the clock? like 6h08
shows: 2h48
